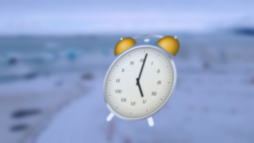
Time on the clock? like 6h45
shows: 5h01
